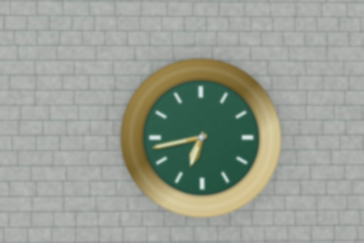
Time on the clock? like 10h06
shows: 6h43
